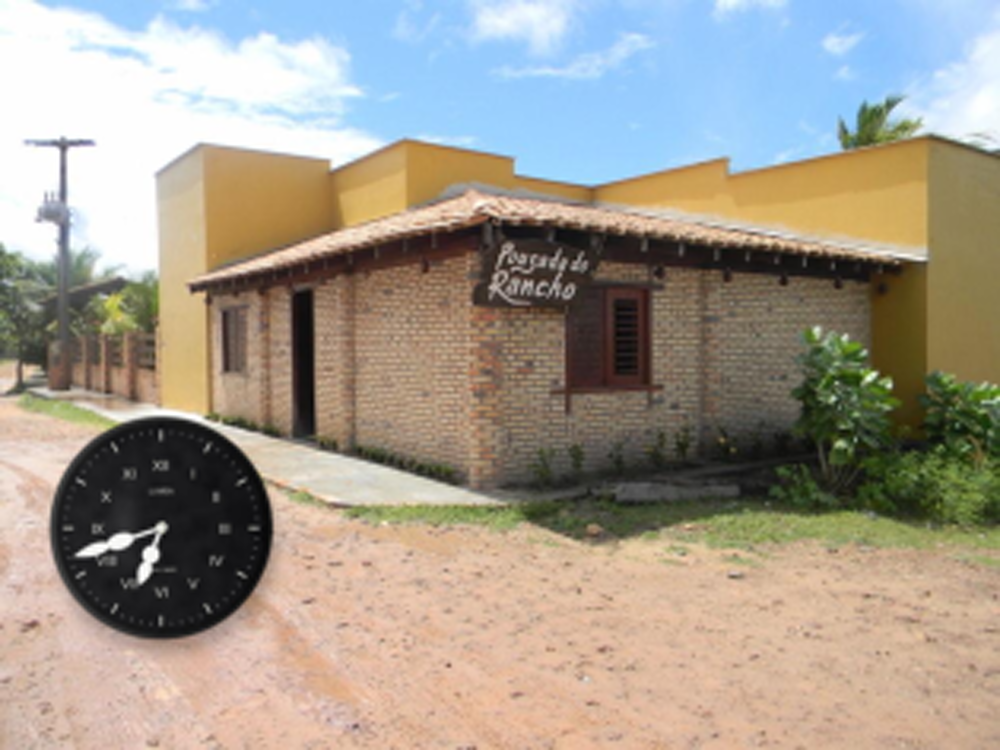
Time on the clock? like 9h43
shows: 6h42
